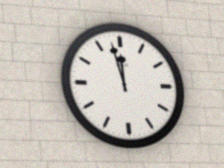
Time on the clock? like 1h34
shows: 11h58
